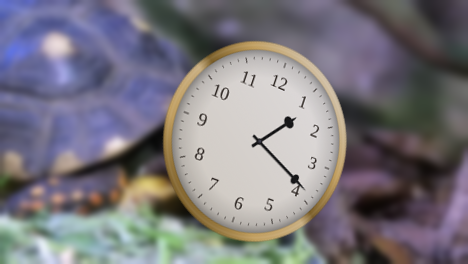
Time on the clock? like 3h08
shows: 1h19
